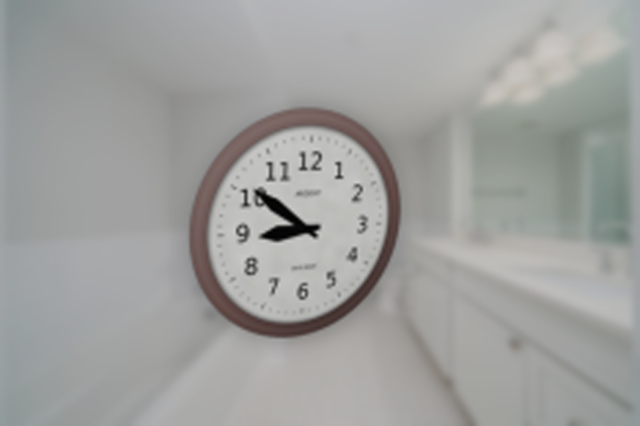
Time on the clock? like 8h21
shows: 8h51
